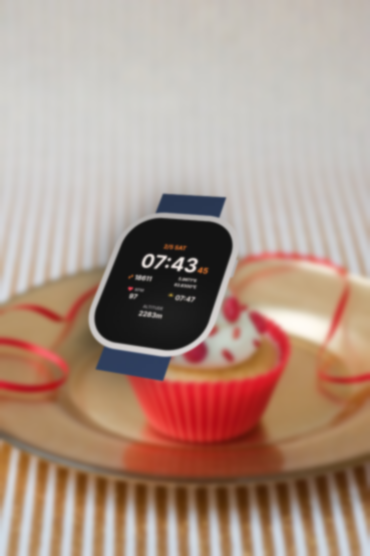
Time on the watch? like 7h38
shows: 7h43
